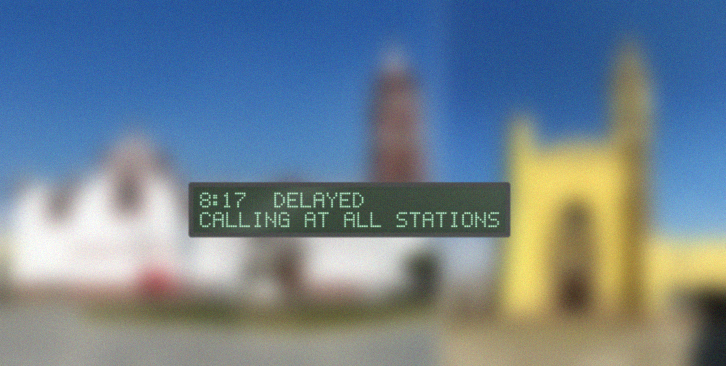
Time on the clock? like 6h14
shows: 8h17
